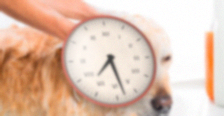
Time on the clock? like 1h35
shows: 7h28
